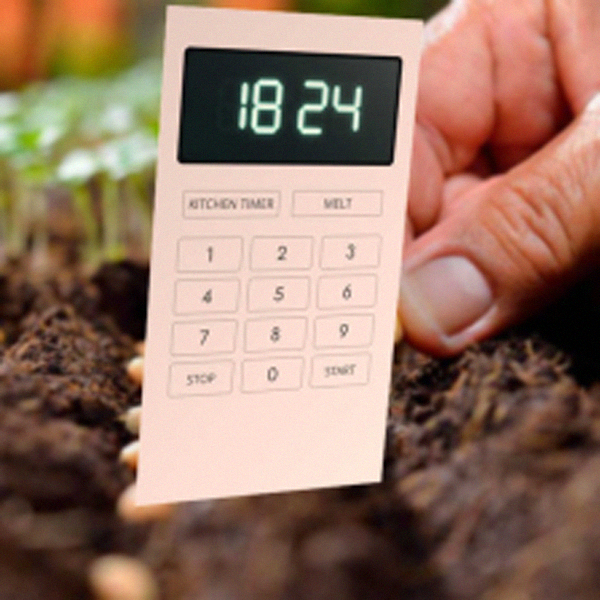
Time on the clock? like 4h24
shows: 18h24
